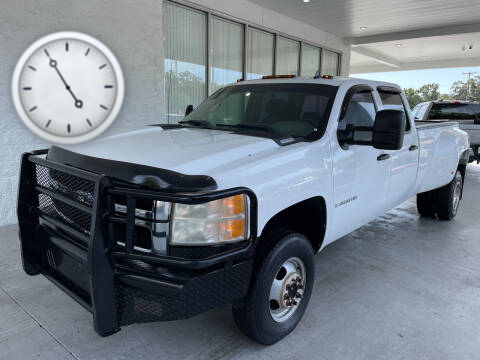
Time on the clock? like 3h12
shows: 4h55
